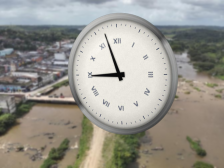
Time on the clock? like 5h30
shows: 8h57
